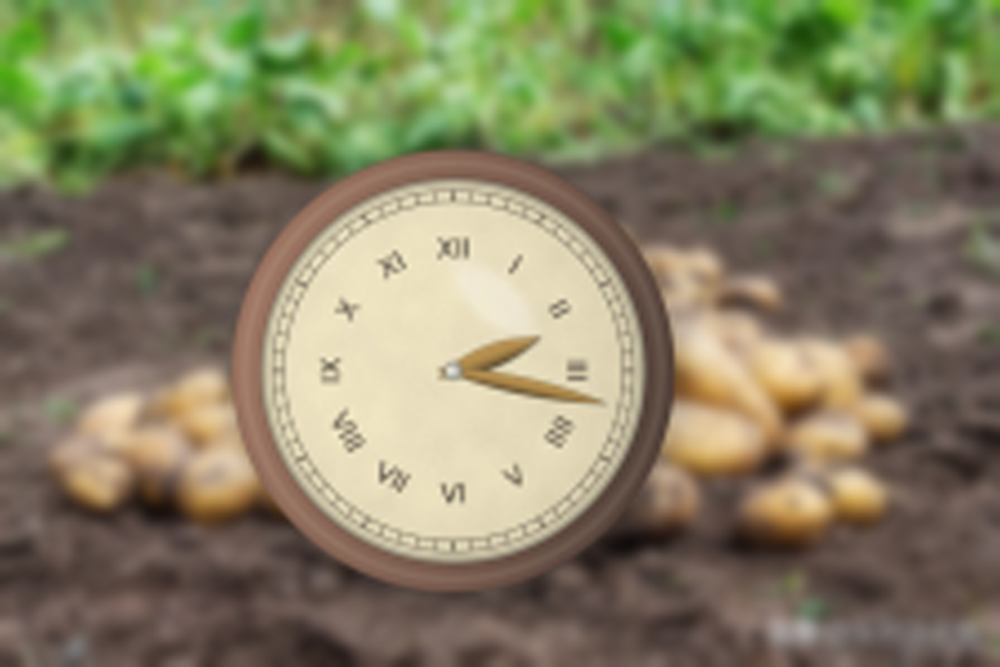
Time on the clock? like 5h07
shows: 2h17
